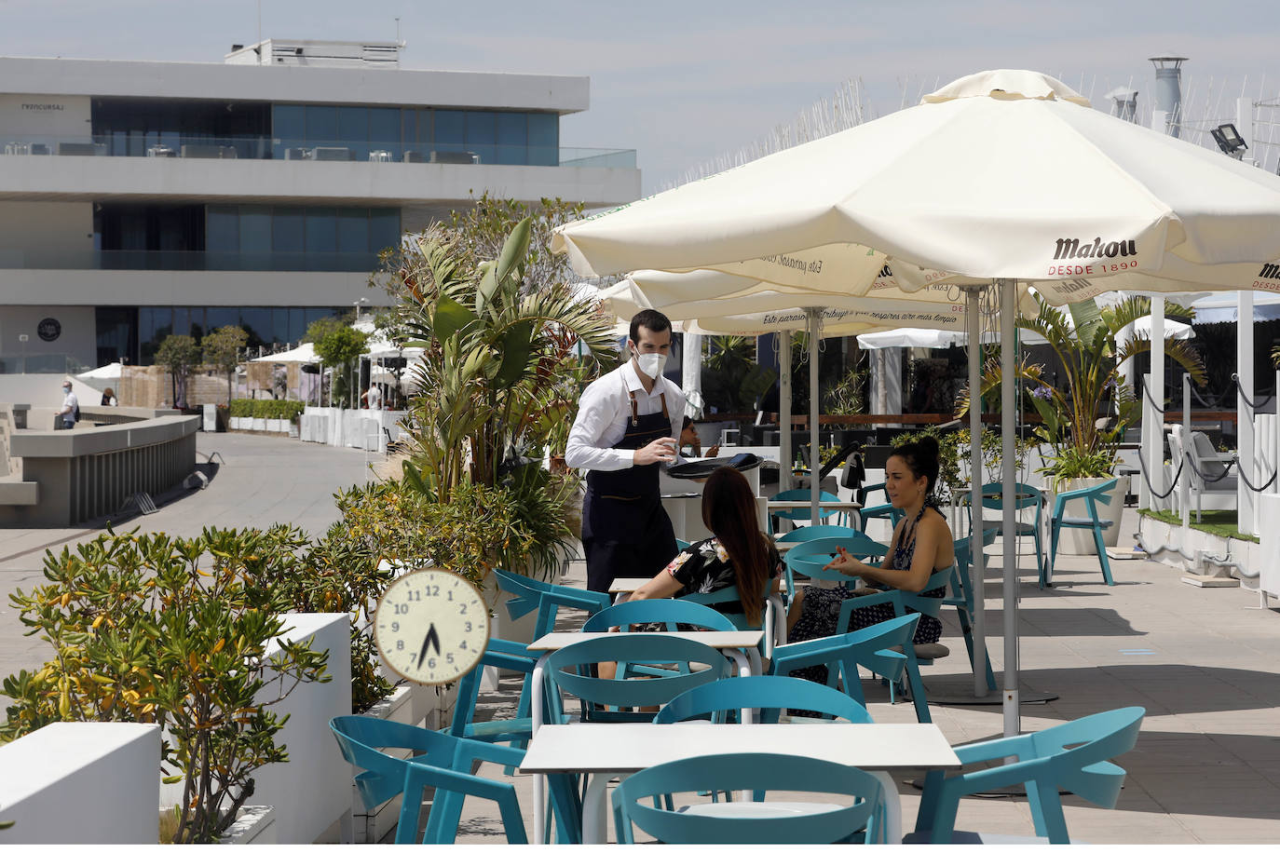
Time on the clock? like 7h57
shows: 5h33
